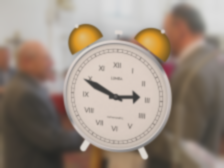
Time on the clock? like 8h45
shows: 2h49
